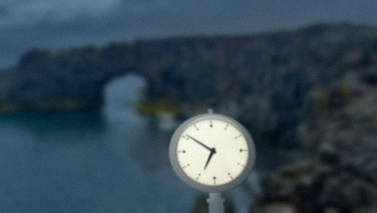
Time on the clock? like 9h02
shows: 6h51
